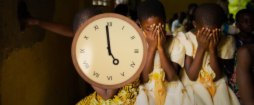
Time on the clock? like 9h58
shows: 4h59
